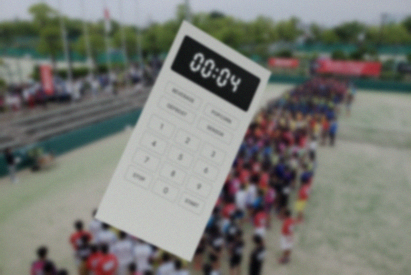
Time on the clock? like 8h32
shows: 0h04
